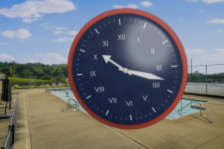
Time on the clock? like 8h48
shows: 10h18
